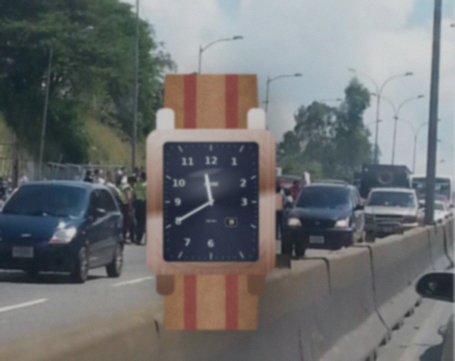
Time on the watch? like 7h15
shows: 11h40
